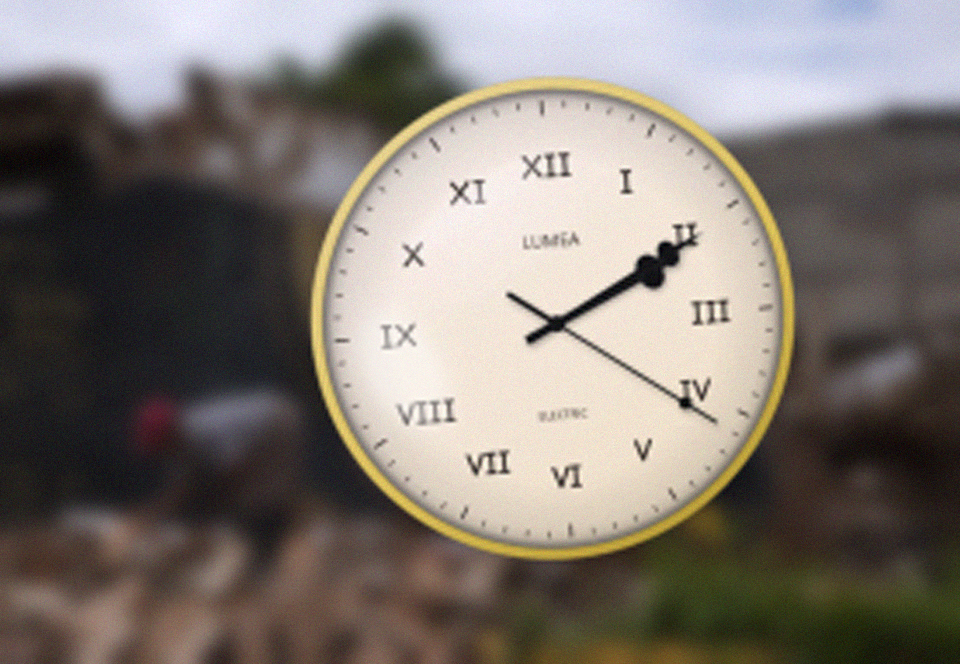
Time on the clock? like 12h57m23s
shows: 2h10m21s
